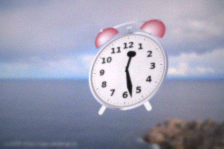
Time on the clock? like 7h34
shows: 12h28
